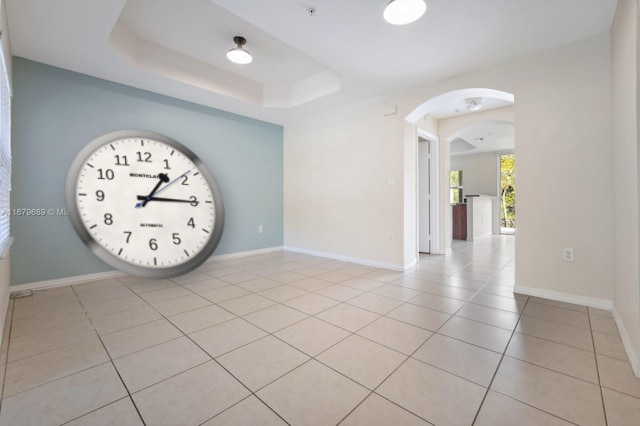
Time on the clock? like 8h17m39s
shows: 1h15m09s
